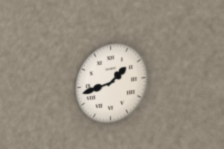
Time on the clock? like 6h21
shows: 1h43
